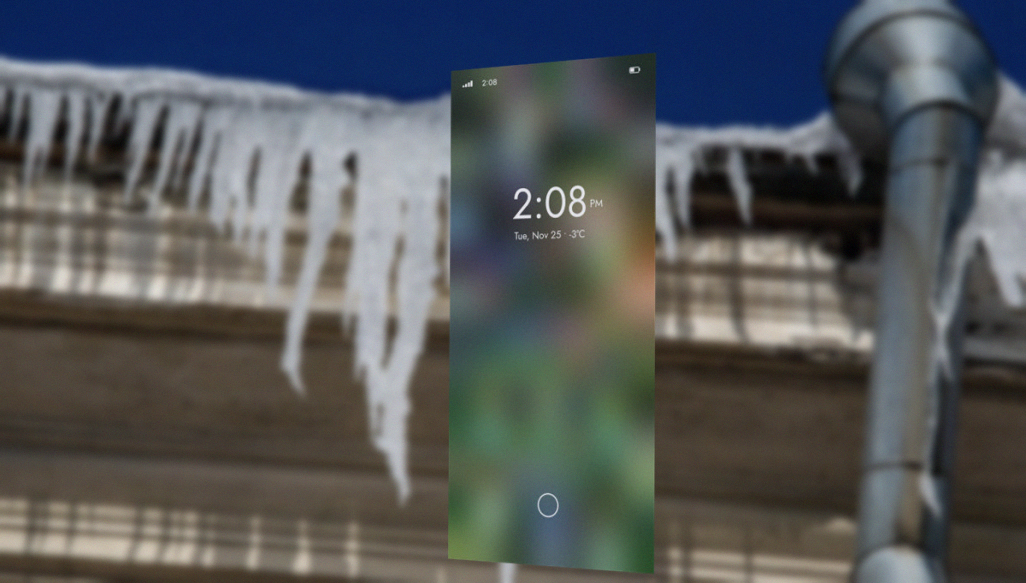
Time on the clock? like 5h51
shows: 2h08
